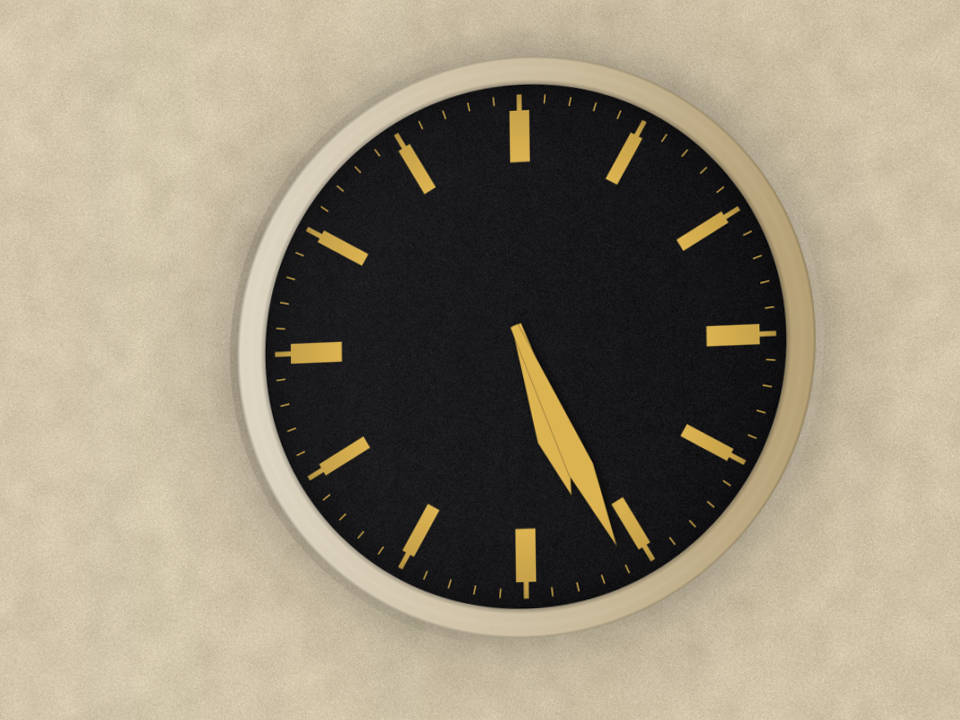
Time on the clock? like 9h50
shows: 5h26
